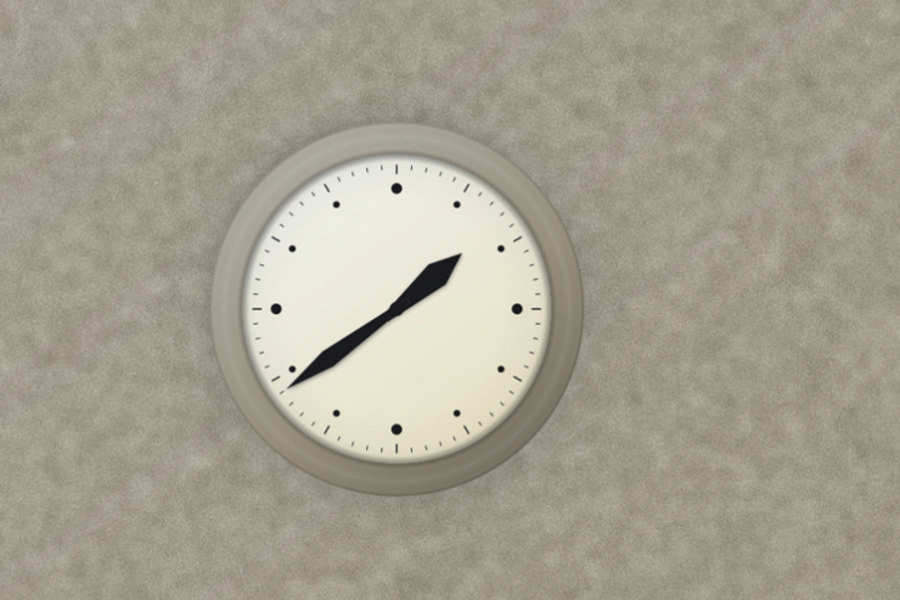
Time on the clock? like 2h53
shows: 1h39
